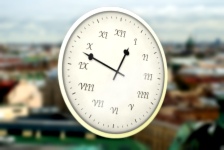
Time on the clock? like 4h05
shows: 12h48
